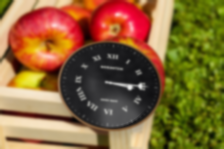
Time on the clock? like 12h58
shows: 3h15
